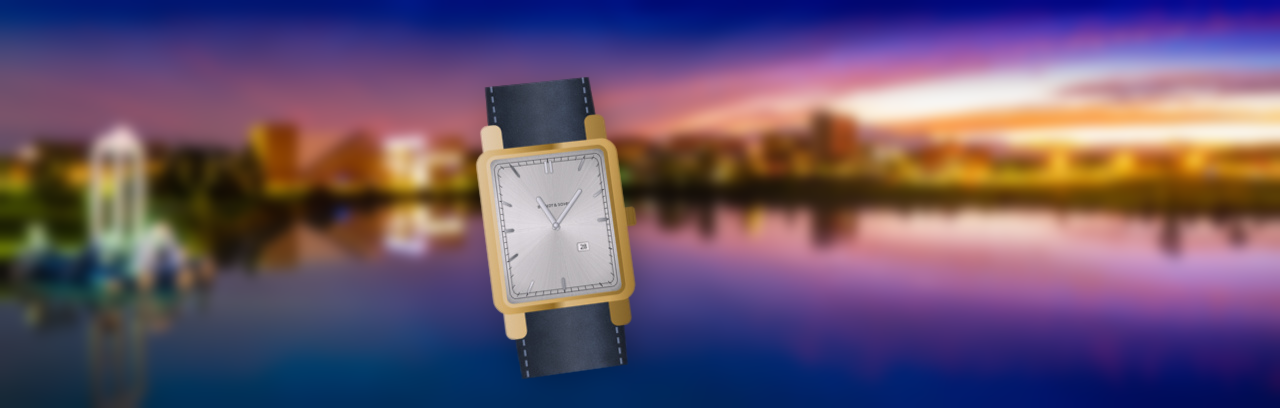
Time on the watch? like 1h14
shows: 11h07
